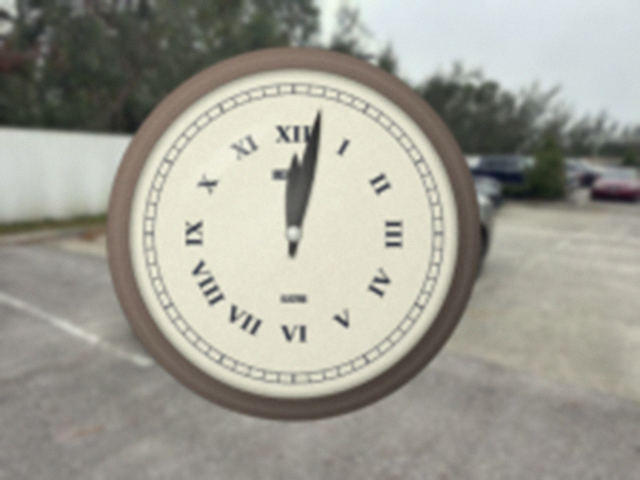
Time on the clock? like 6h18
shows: 12h02
